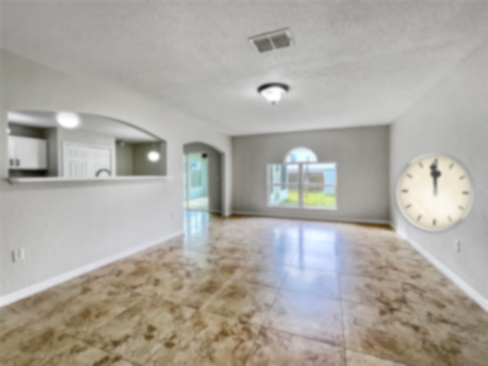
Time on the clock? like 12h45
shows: 11h59
